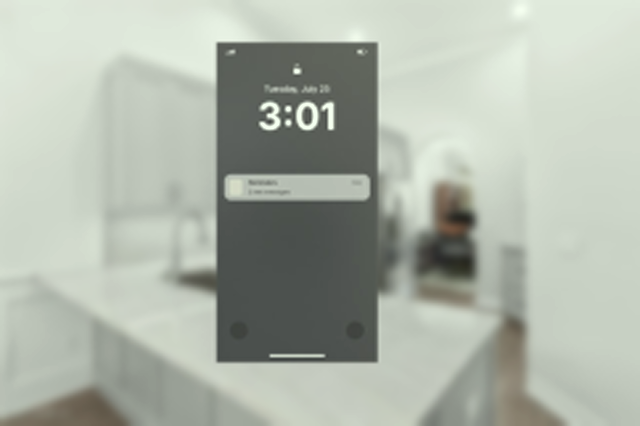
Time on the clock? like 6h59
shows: 3h01
